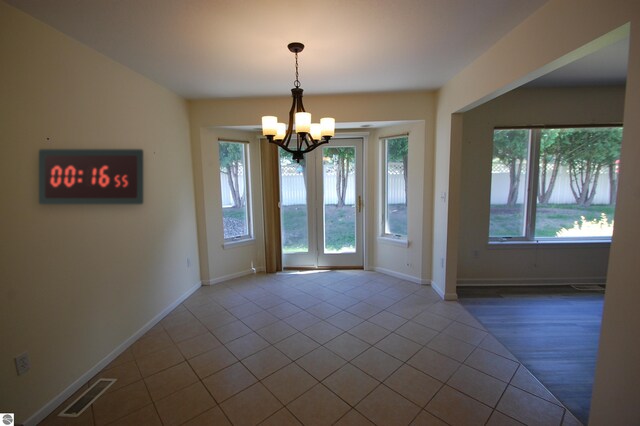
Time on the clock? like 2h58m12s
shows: 0h16m55s
